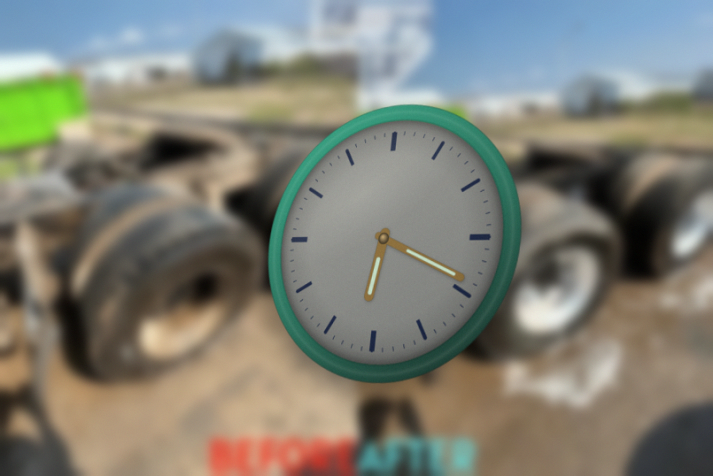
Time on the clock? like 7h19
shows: 6h19
